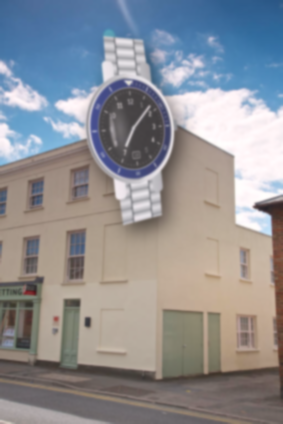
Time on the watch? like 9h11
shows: 7h08
